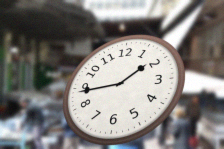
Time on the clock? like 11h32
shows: 1h44
